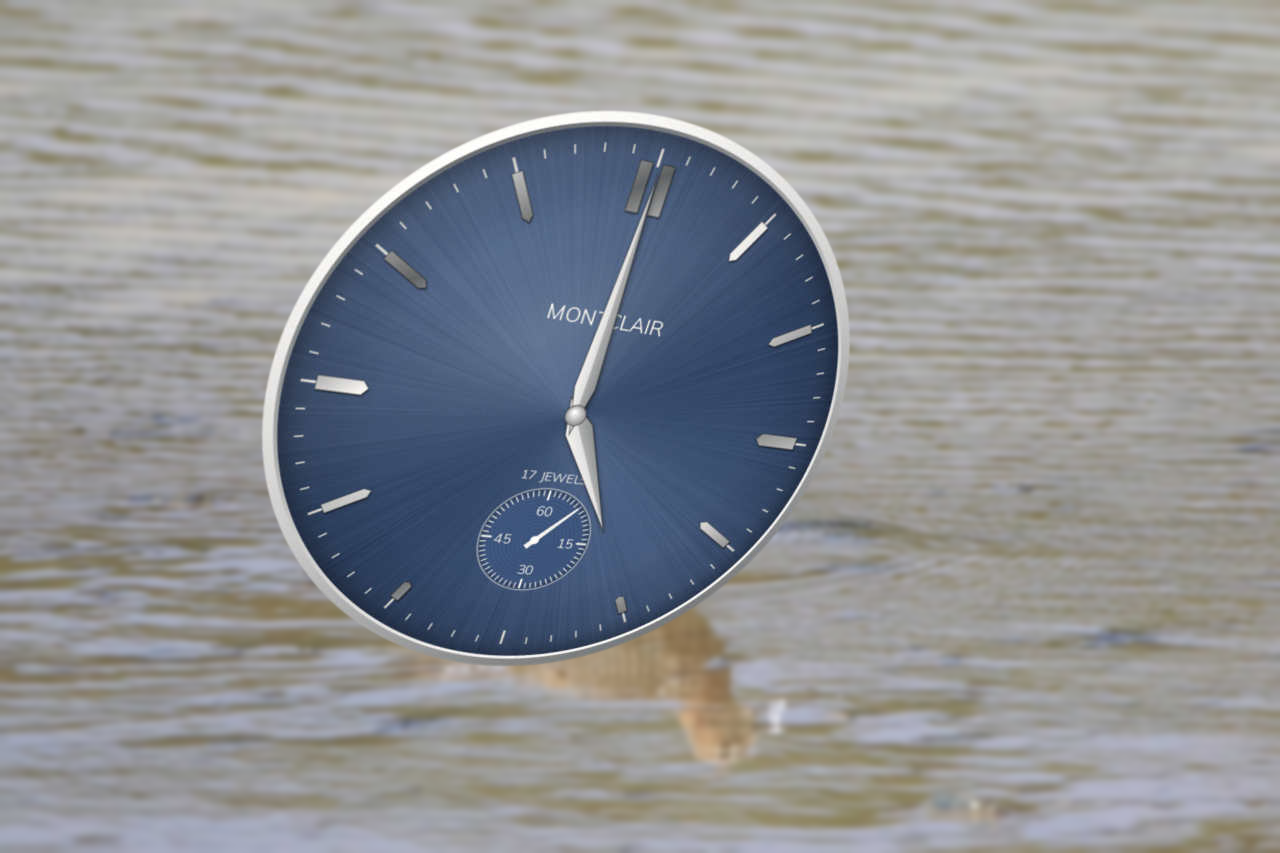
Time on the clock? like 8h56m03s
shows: 5h00m07s
